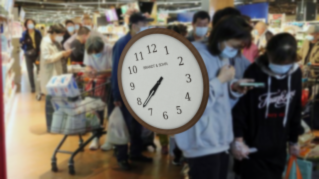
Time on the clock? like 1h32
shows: 7h38
